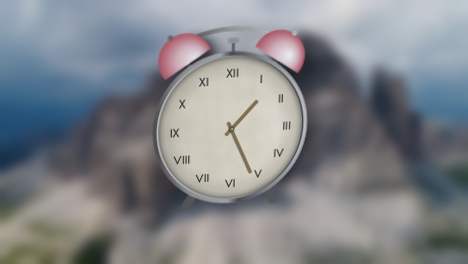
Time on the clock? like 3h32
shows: 1h26
